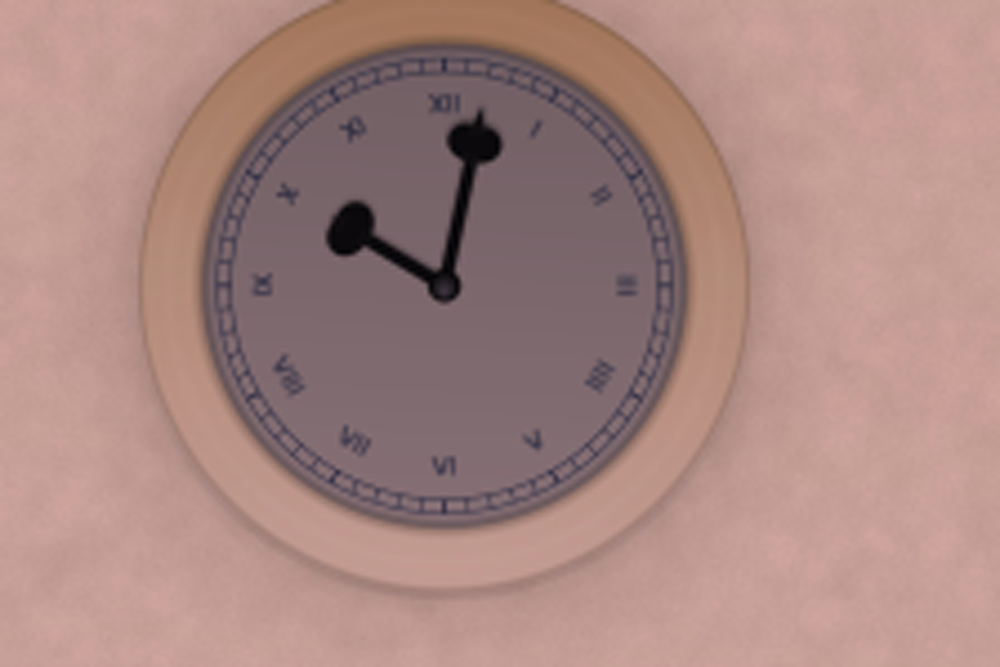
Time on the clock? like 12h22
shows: 10h02
